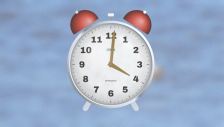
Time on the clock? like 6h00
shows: 4h01
